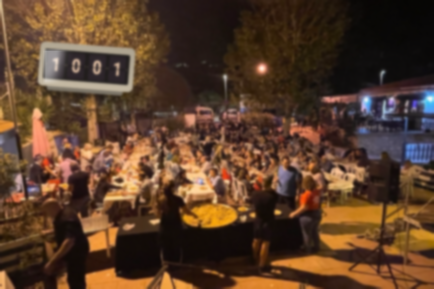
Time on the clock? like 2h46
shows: 10h01
